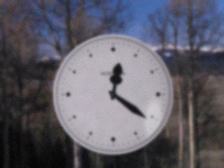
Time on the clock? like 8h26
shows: 12h21
